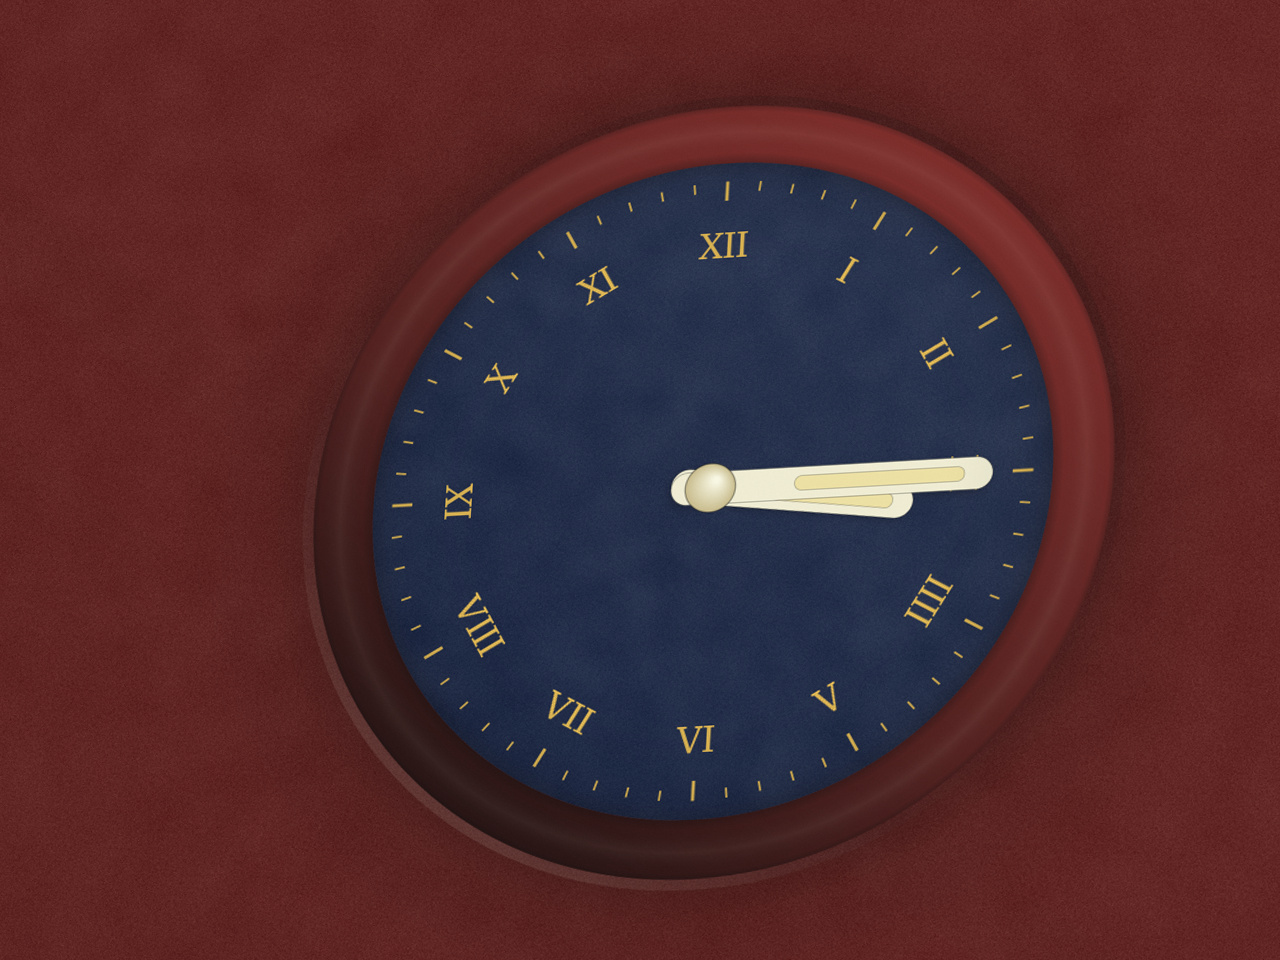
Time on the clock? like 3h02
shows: 3h15
